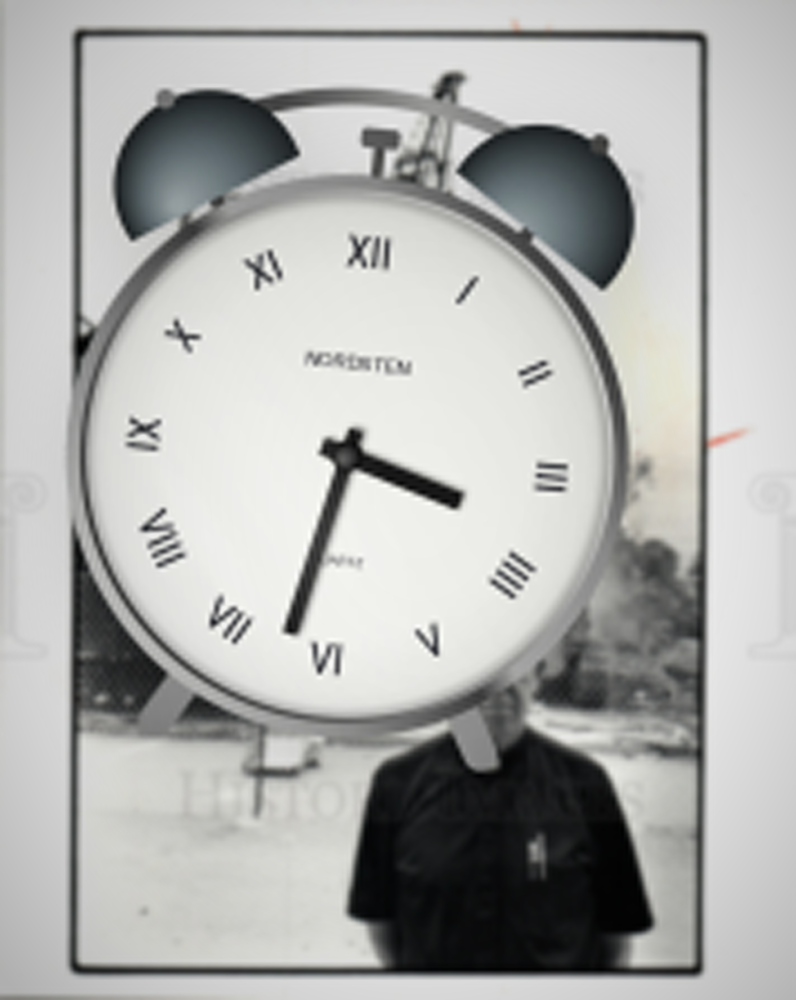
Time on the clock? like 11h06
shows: 3h32
